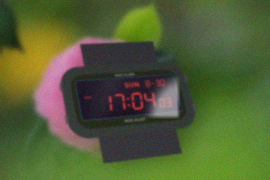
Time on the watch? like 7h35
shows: 17h04
